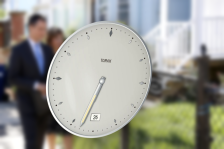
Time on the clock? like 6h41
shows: 6h33
